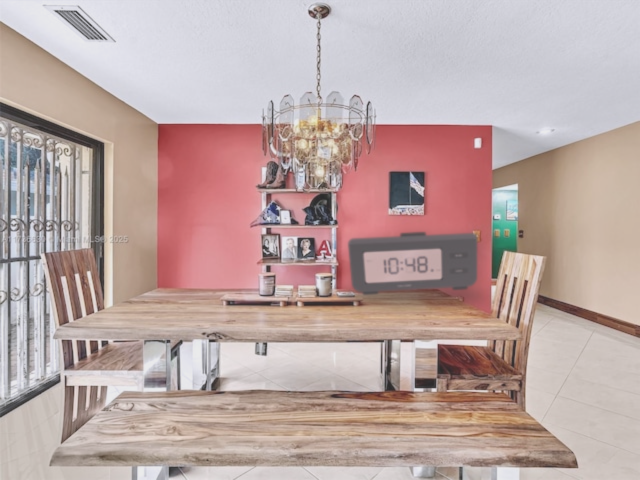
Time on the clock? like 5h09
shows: 10h48
